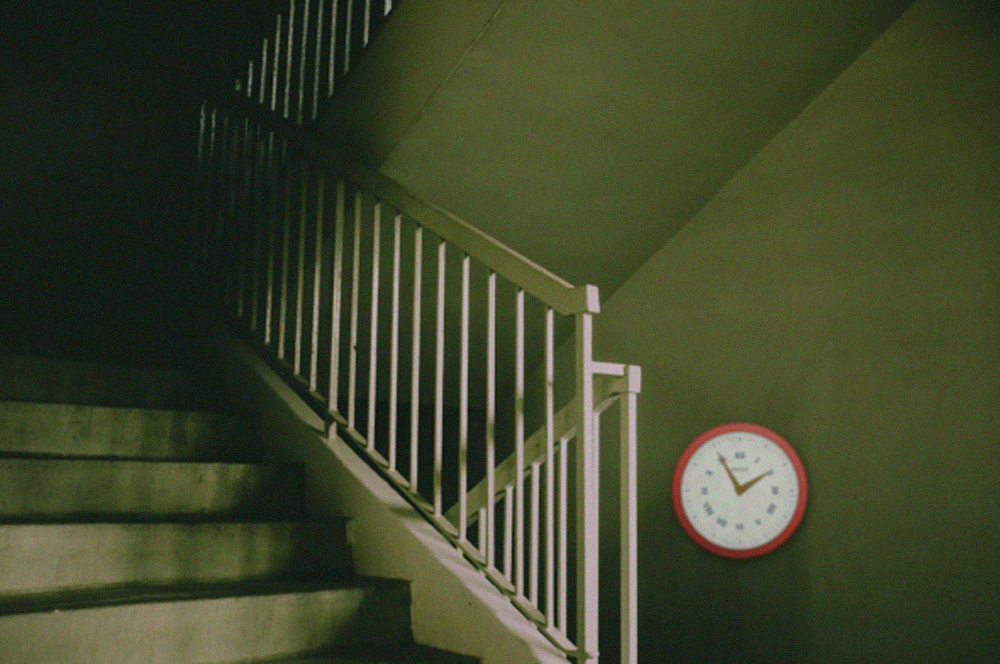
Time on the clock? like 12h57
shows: 1h55
